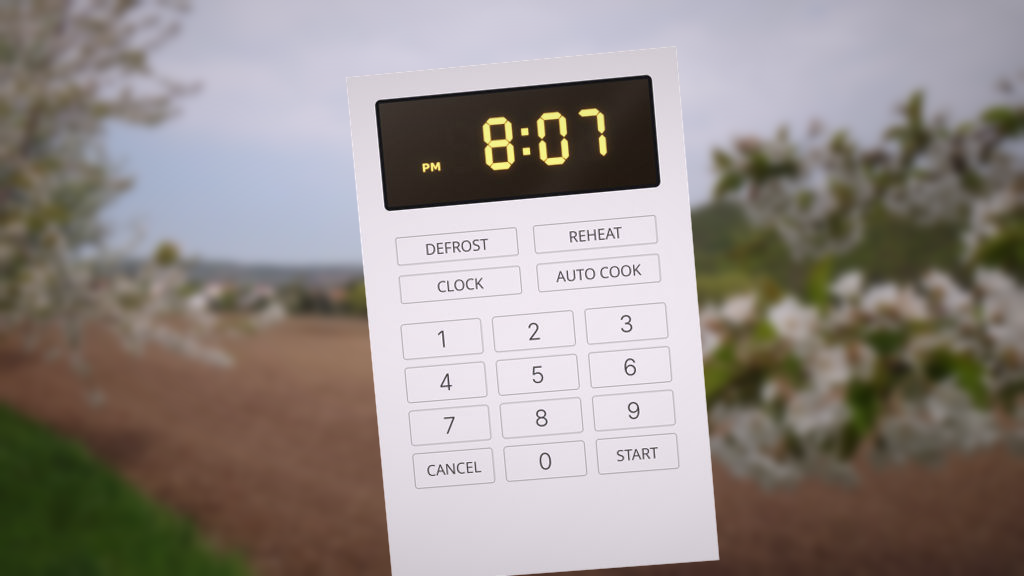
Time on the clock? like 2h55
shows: 8h07
